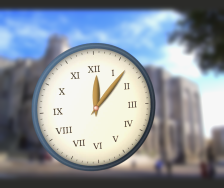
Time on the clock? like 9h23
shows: 12h07
